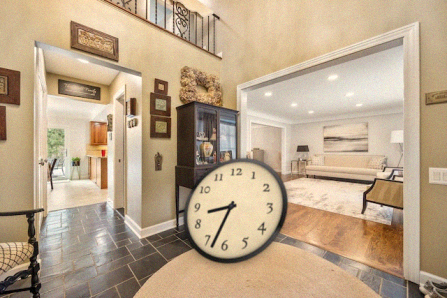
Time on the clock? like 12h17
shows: 8h33
